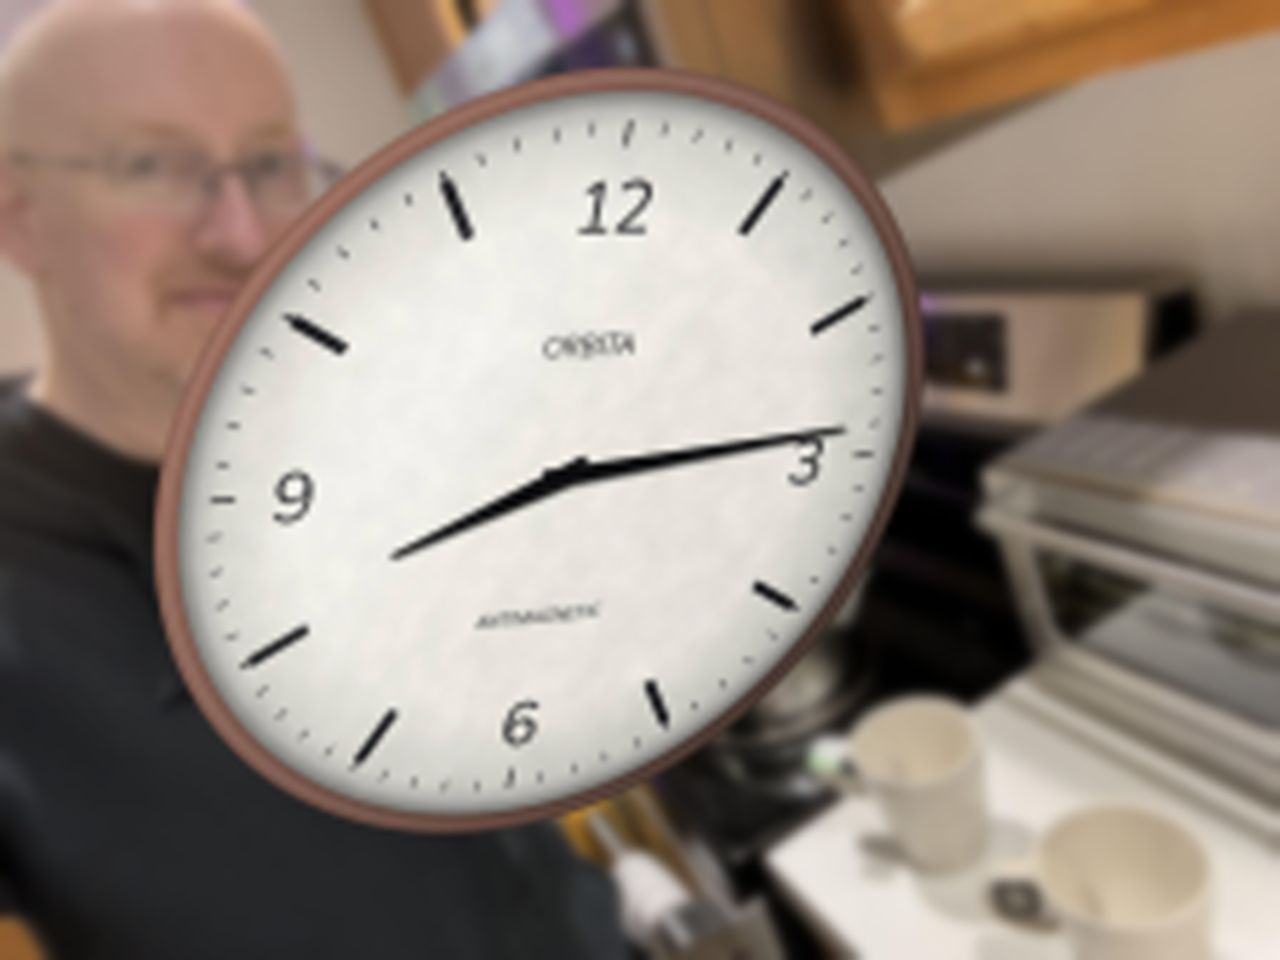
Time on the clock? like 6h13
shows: 8h14
